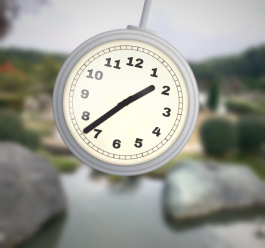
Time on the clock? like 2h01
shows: 1h37
